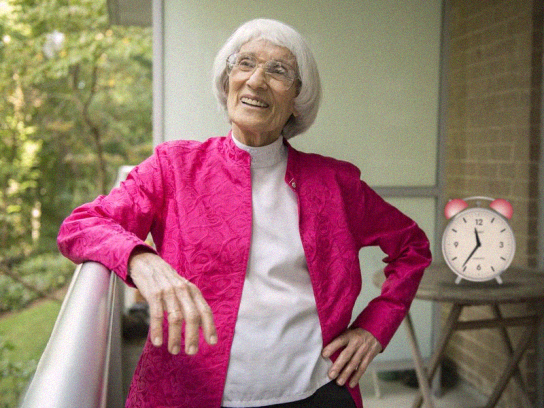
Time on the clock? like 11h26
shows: 11h36
